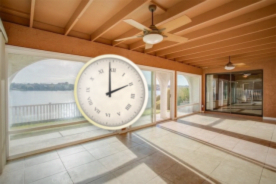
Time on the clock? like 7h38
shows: 1h59
